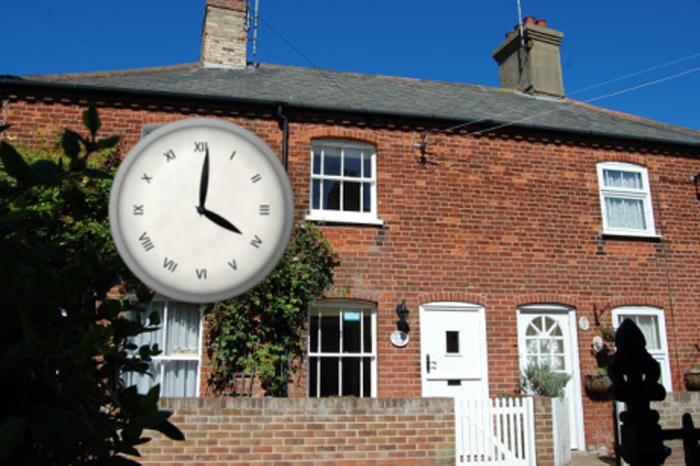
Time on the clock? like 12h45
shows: 4h01
